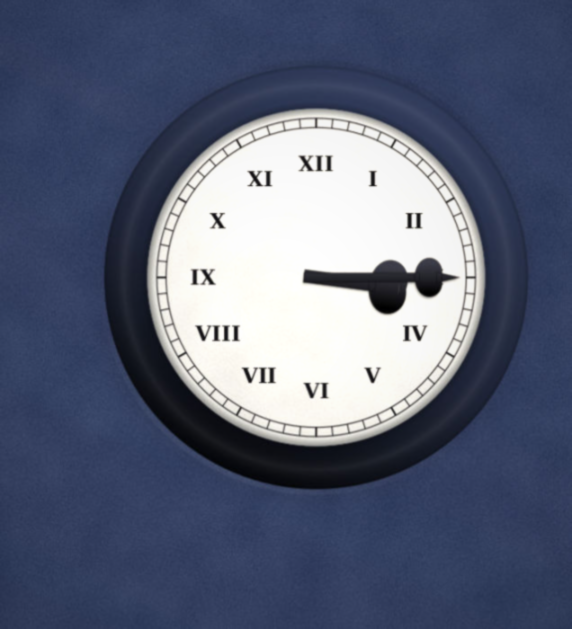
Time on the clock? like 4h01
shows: 3h15
